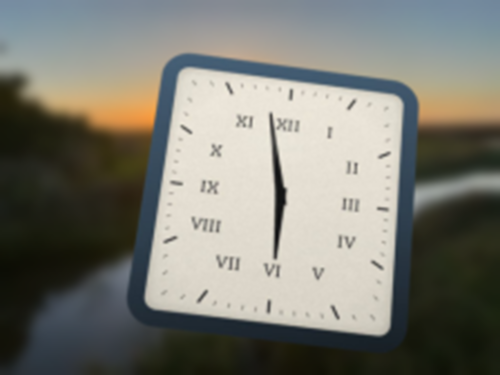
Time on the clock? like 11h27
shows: 5h58
